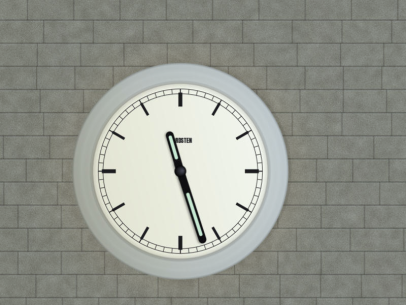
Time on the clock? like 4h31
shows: 11h27
